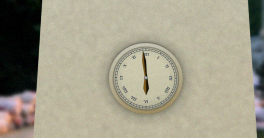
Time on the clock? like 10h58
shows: 5h59
